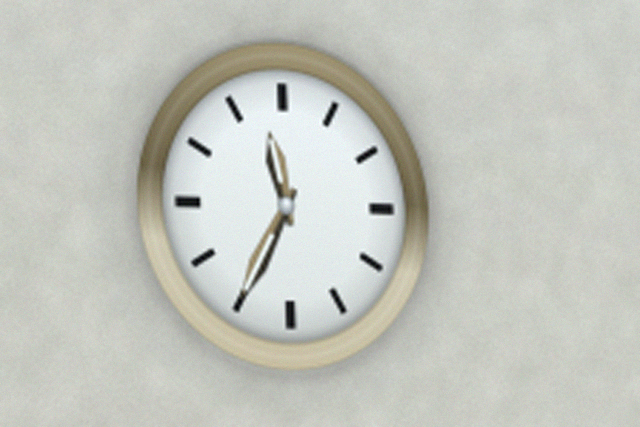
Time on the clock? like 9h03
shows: 11h35
